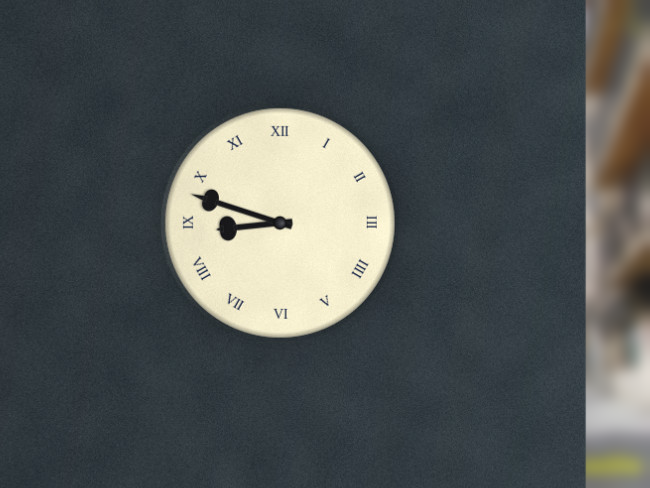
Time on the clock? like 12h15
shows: 8h48
